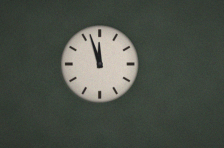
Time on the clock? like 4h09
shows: 11h57
